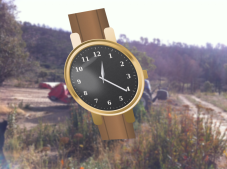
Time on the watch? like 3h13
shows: 12h21
